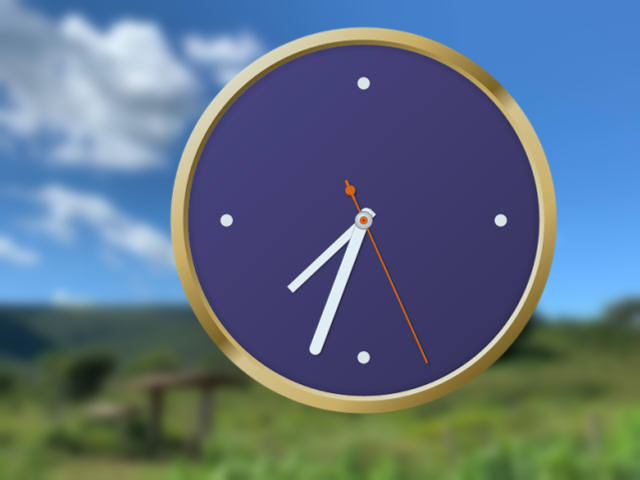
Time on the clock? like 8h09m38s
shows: 7h33m26s
